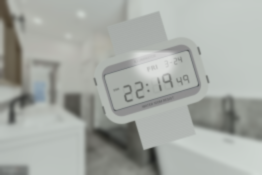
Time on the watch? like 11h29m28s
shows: 22h19m49s
